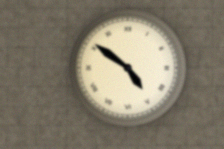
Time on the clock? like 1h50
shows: 4h51
